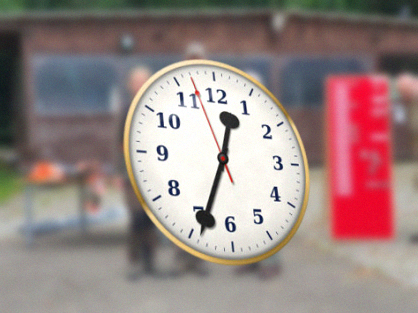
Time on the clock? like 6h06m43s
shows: 12h33m57s
